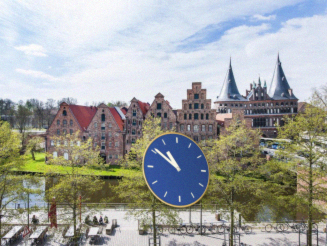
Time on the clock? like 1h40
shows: 10h51
